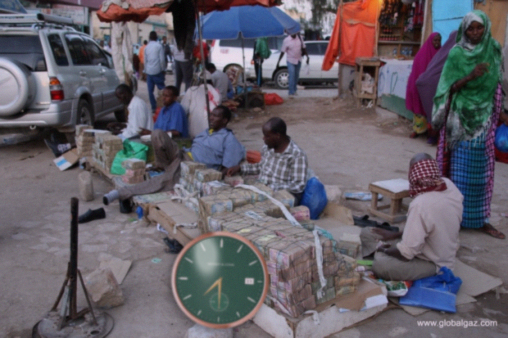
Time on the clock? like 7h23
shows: 7h30
